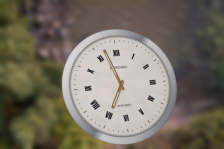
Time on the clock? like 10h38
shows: 6h57
